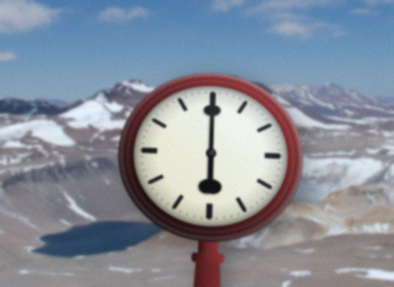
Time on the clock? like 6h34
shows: 6h00
